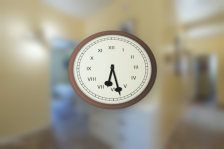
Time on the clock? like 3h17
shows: 6h28
